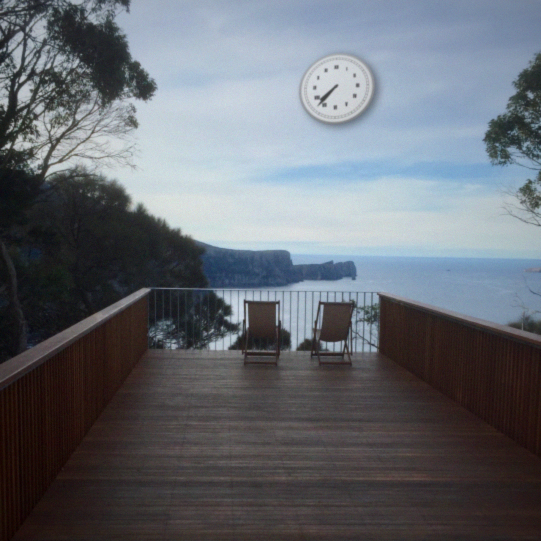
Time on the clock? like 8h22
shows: 7h37
